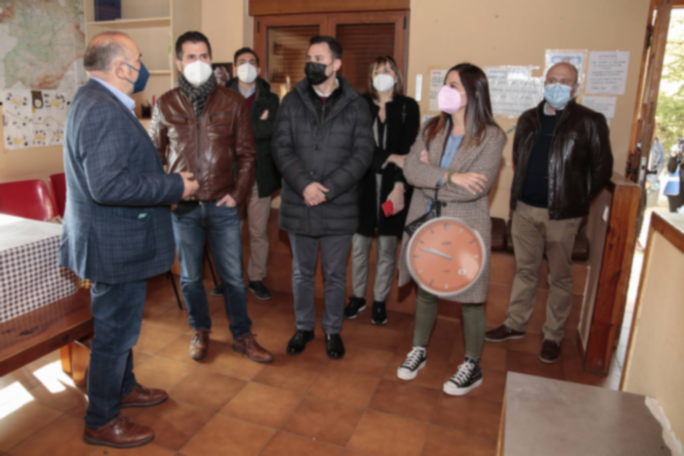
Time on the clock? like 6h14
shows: 9h48
